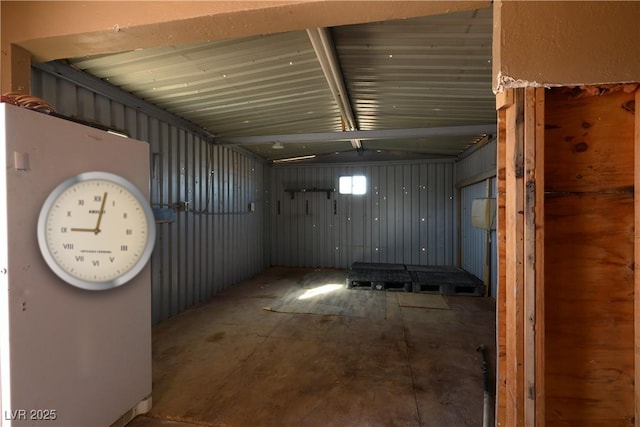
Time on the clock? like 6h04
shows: 9h02
